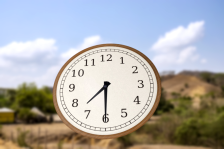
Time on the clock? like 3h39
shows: 7h30
